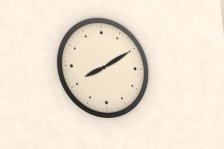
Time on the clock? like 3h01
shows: 8h10
